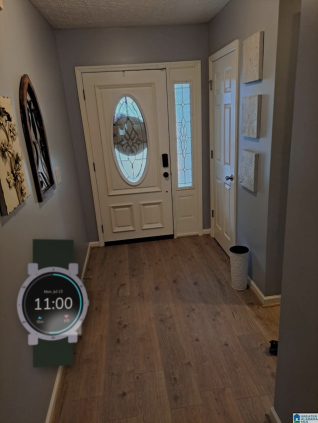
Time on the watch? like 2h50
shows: 11h00
